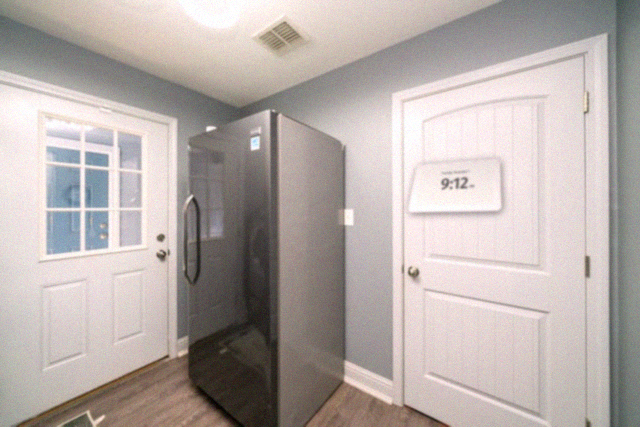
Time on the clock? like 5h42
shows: 9h12
